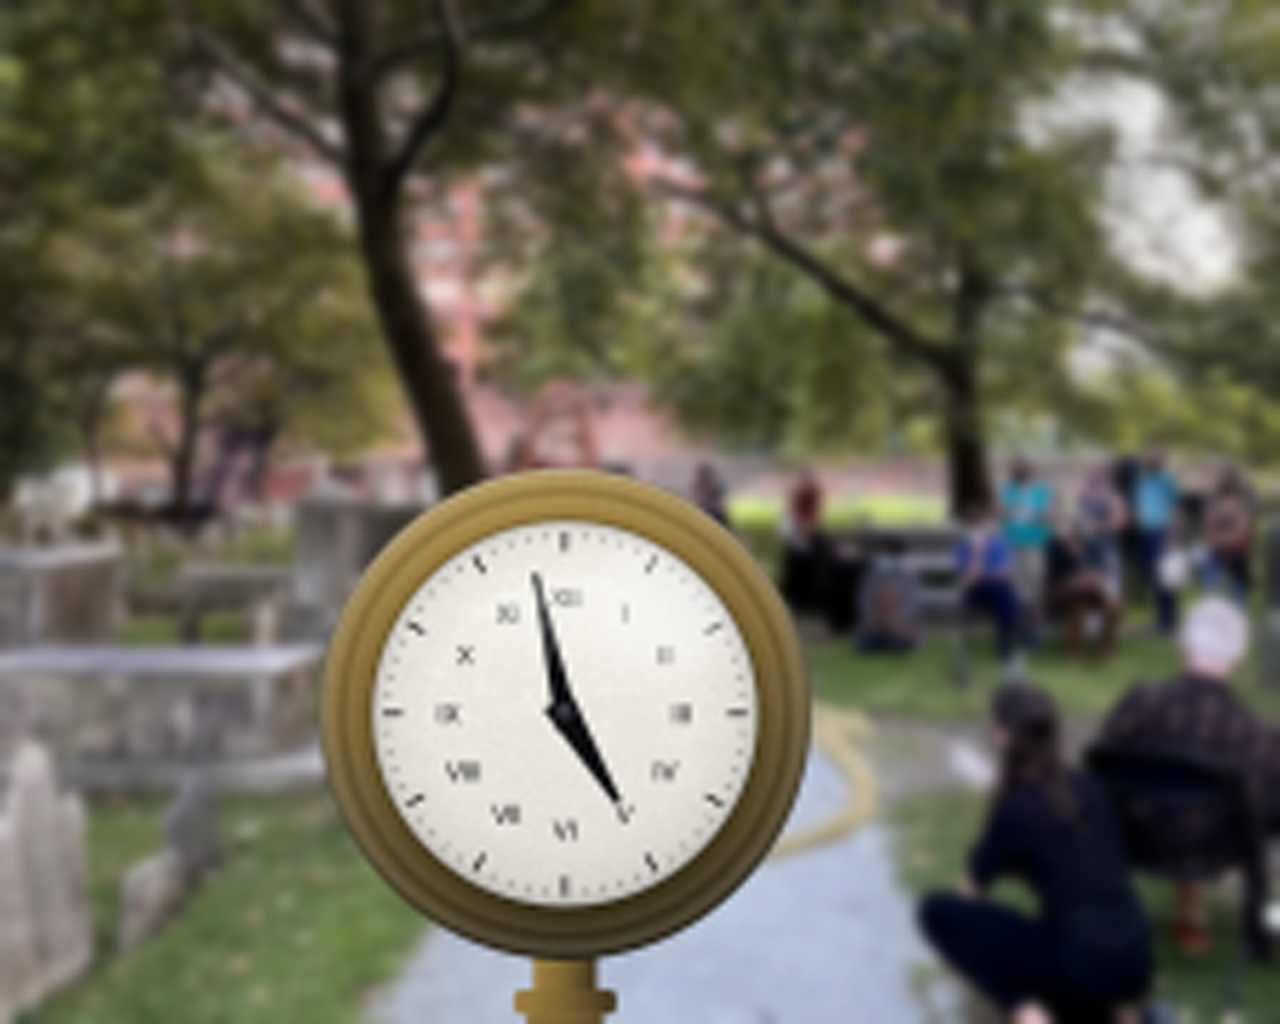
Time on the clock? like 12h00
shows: 4h58
